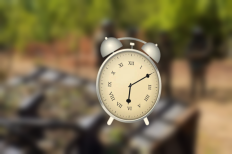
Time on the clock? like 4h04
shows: 6h10
